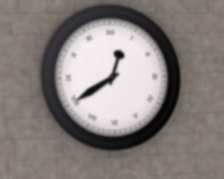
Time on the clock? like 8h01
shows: 12h40
